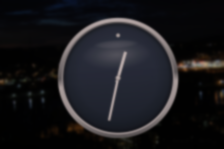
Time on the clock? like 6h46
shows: 12h32
